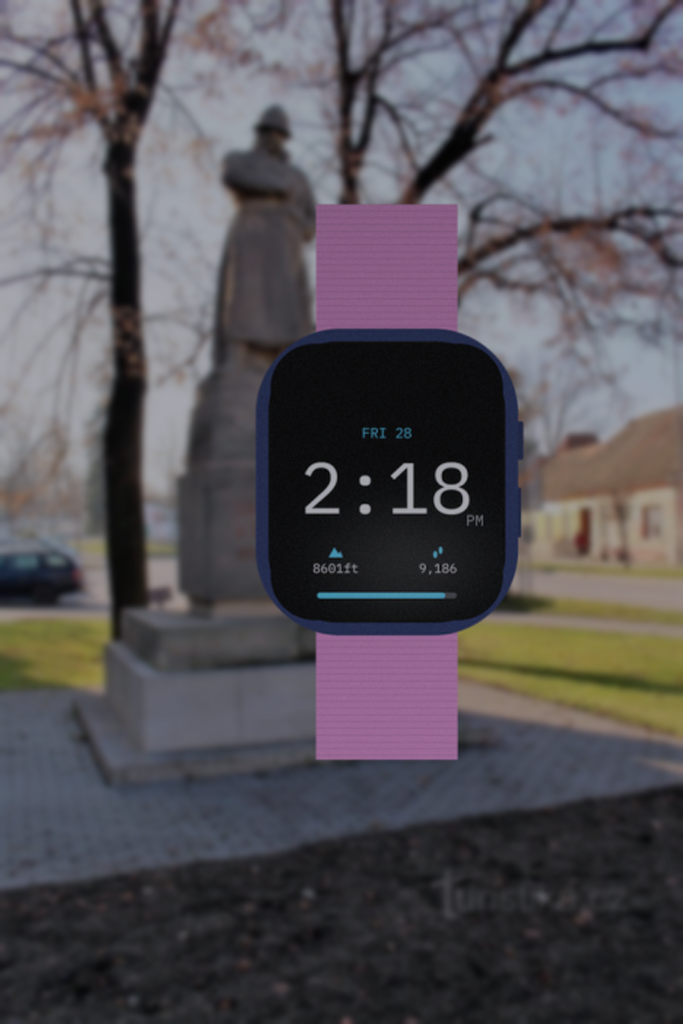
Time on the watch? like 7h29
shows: 2h18
